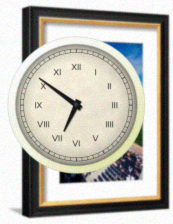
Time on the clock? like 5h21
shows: 6h51
